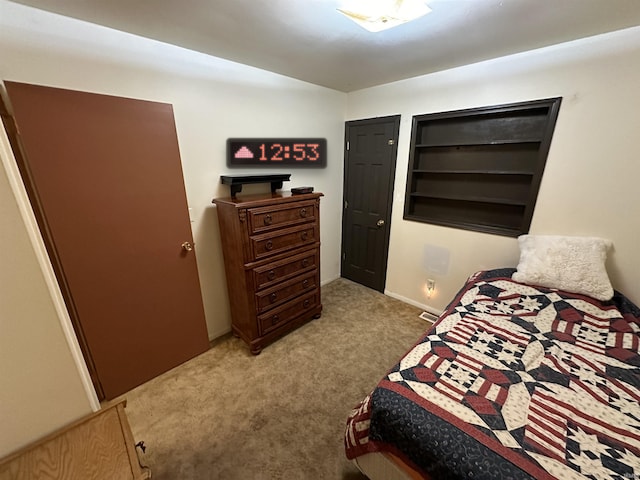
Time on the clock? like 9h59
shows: 12h53
